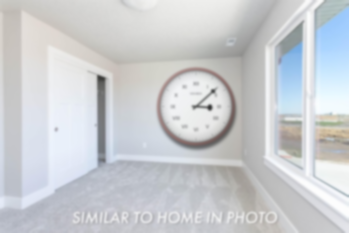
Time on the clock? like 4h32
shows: 3h08
